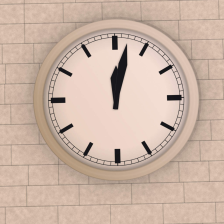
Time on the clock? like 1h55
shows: 12h02
